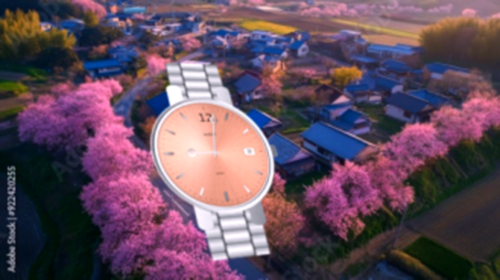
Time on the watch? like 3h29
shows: 9h02
